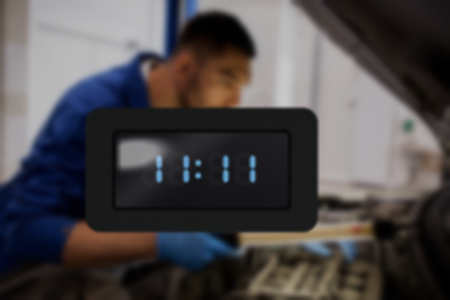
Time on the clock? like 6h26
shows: 11h11
